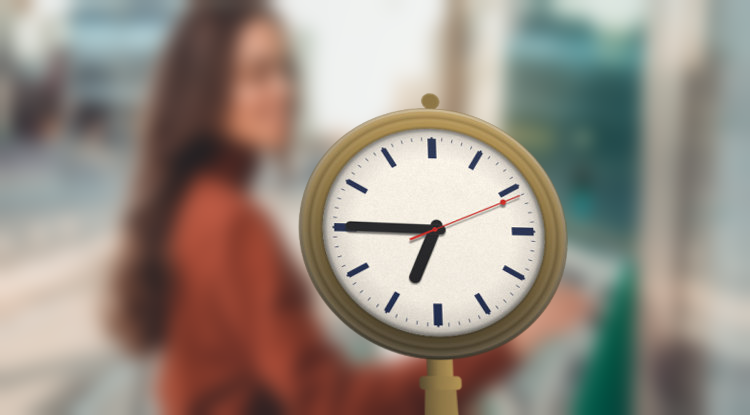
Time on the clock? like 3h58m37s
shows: 6h45m11s
